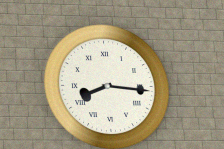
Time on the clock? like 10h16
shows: 8h16
